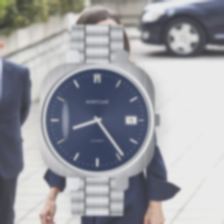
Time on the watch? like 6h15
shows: 8h24
